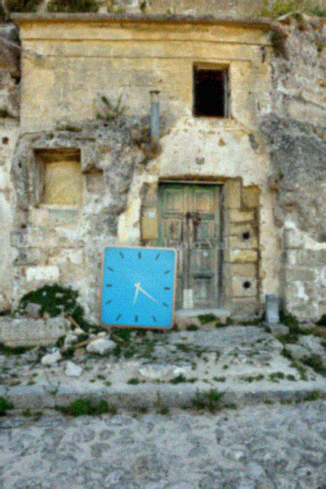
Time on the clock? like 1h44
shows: 6h21
